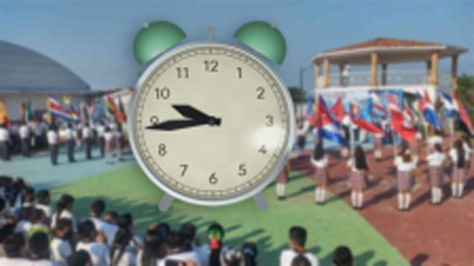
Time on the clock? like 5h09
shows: 9h44
